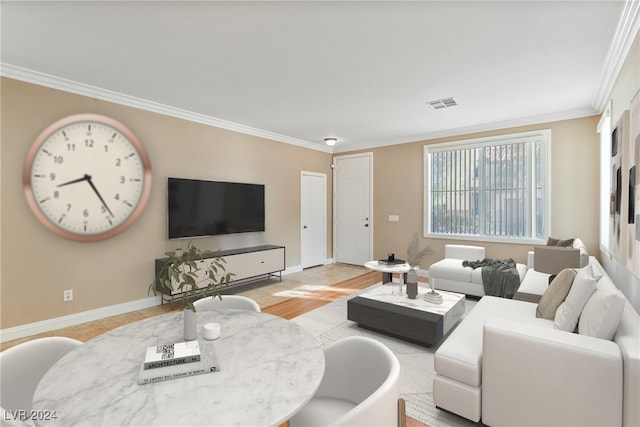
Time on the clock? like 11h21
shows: 8h24
